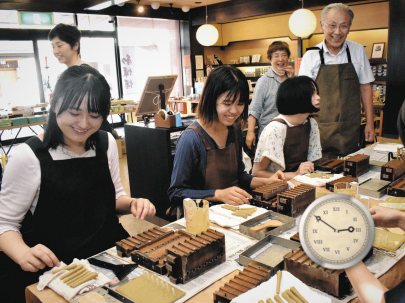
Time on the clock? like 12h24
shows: 2h51
